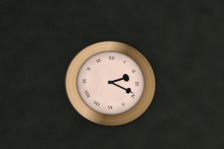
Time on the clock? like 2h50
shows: 2h19
